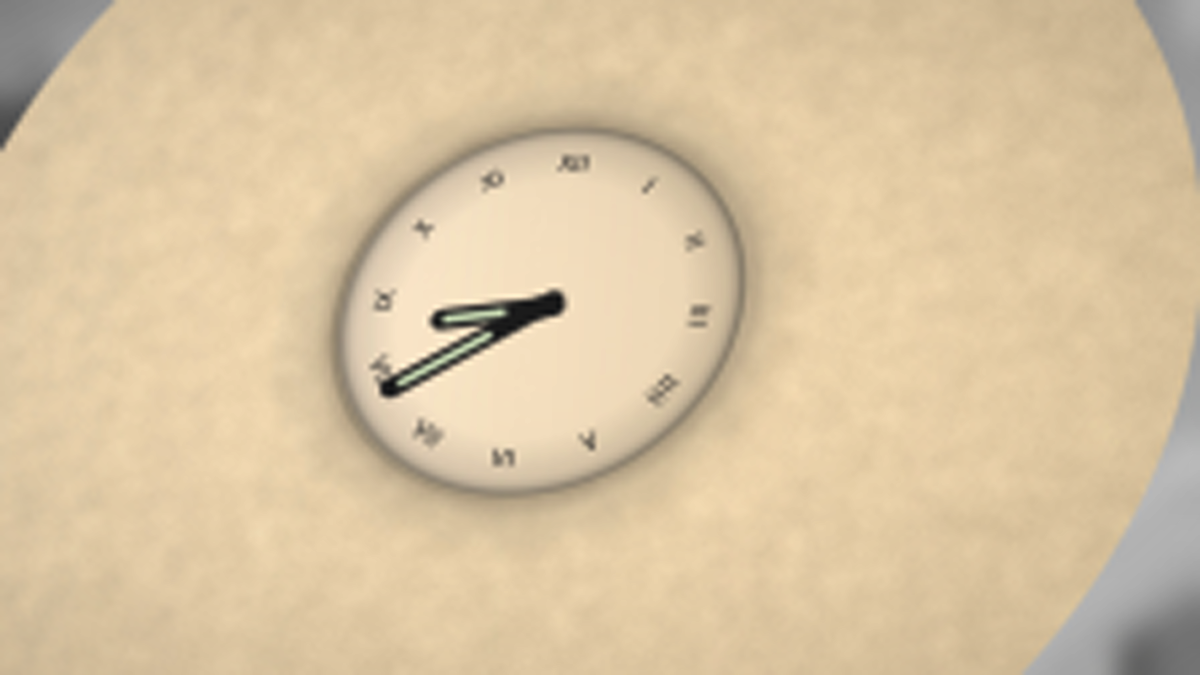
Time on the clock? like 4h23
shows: 8h39
